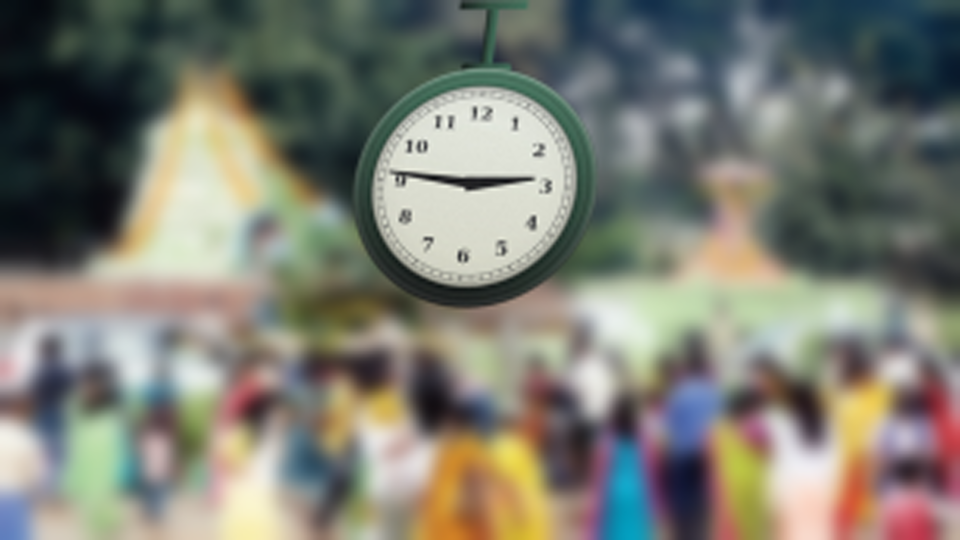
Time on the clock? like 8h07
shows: 2h46
